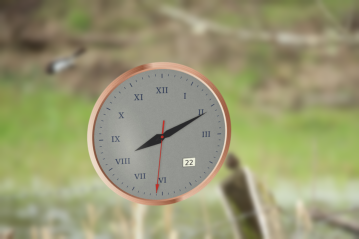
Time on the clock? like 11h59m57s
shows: 8h10m31s
